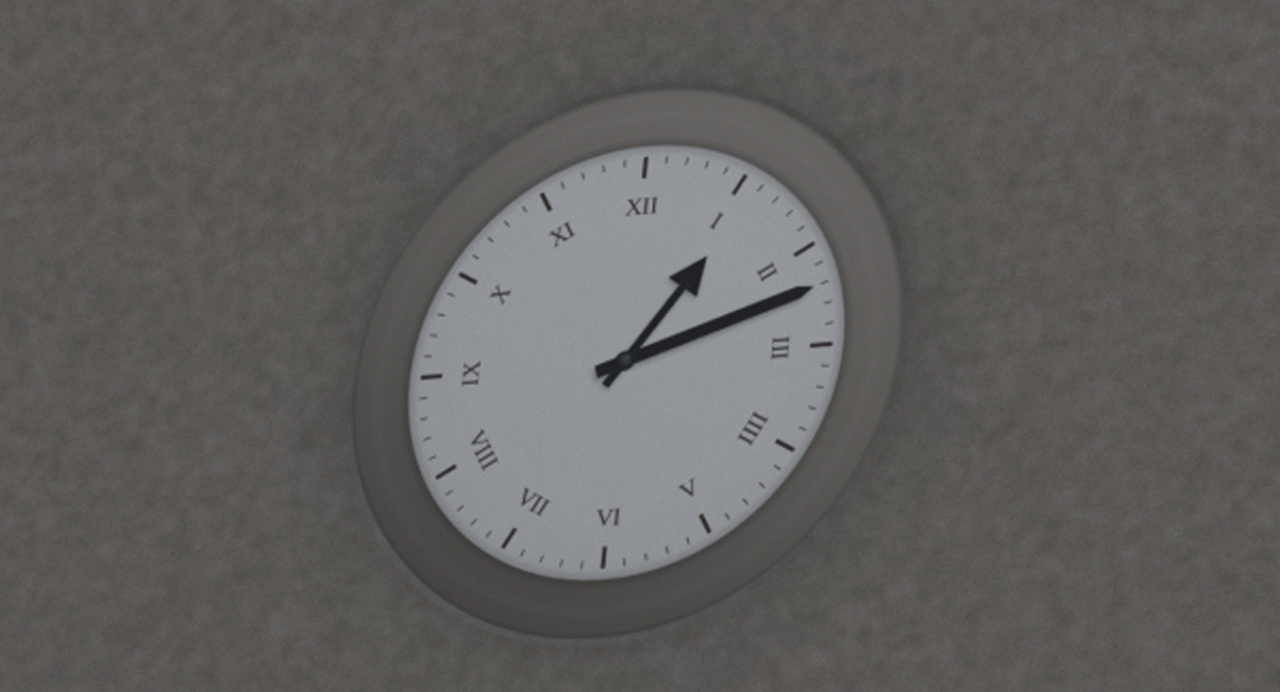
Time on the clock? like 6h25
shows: 1h12
